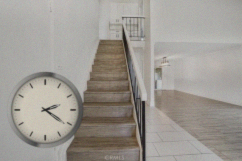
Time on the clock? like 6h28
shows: 2h21
